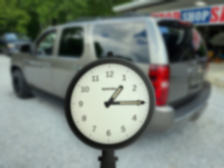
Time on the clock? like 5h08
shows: 1h15
